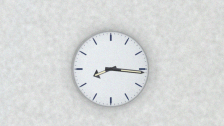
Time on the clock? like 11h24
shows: 8h16
